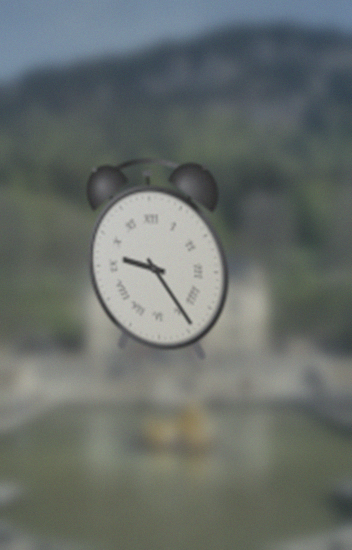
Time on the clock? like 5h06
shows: 9h24
